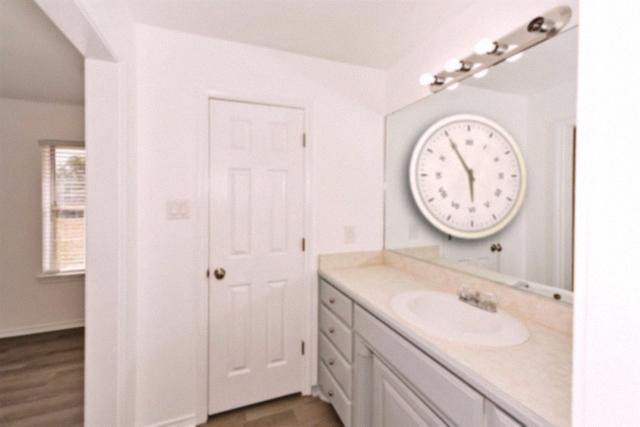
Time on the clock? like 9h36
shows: 5h55
